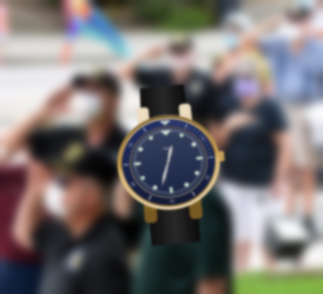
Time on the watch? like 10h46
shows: 12h33
